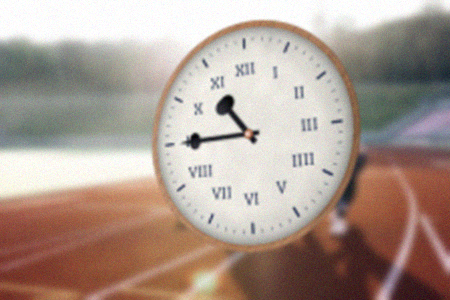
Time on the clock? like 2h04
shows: 10h45
